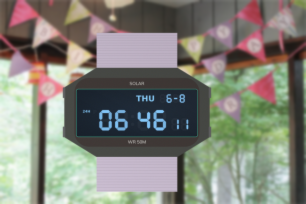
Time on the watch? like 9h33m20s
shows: 6h46m11s
